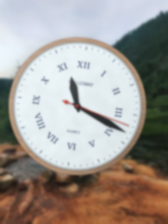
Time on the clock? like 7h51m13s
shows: 11h18m17s
